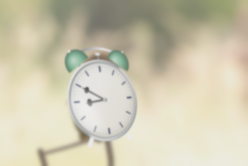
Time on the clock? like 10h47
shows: 8h50
